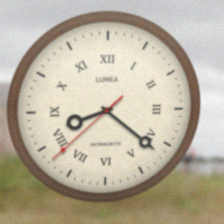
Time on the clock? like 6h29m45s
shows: 8h21m38s
